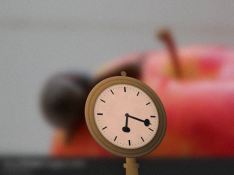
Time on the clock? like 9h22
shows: 6h18
